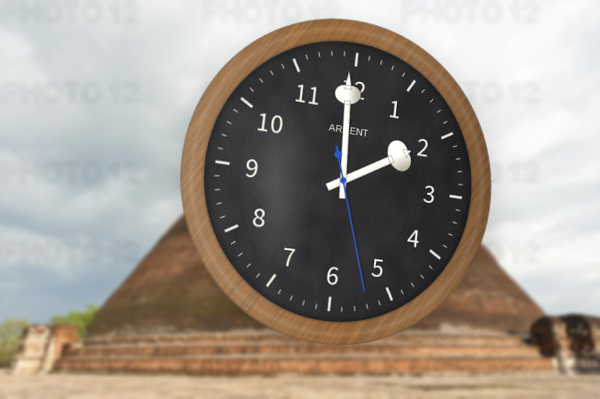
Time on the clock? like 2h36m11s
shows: 1h59m27s
